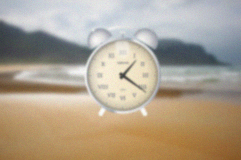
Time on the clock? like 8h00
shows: 1h21
